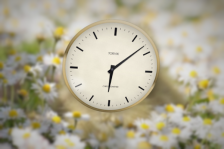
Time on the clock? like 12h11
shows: 6h08
